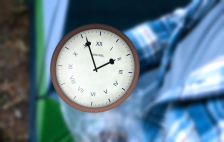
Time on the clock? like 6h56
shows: 1h56
